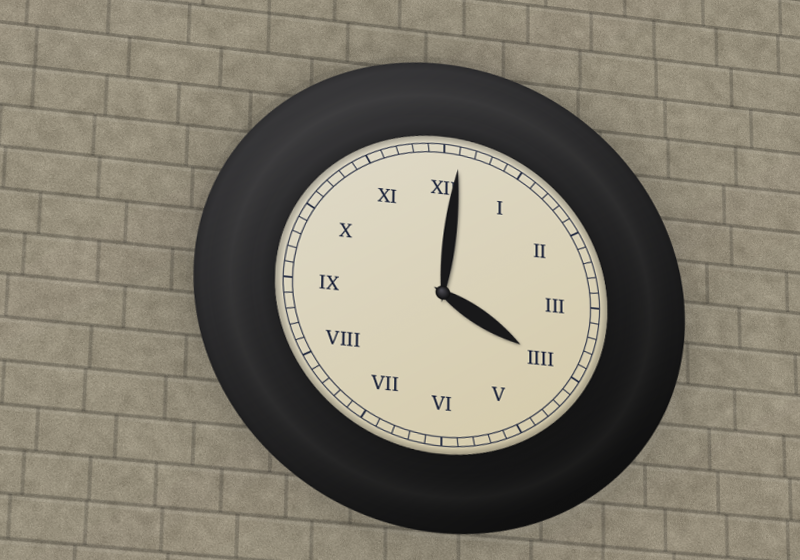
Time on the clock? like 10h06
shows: 4h01
